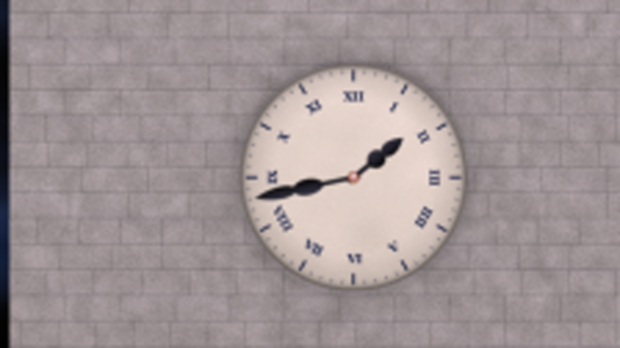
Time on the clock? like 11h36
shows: 1h43
